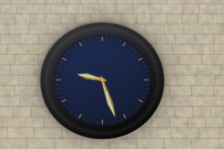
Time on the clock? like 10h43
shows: 9h27
